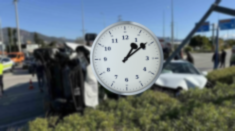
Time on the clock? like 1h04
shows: 1h09
